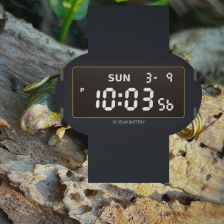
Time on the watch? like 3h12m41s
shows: 10h03m56s
